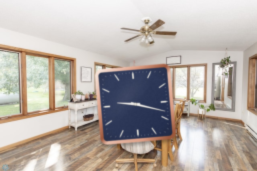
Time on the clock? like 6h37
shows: 9h18
